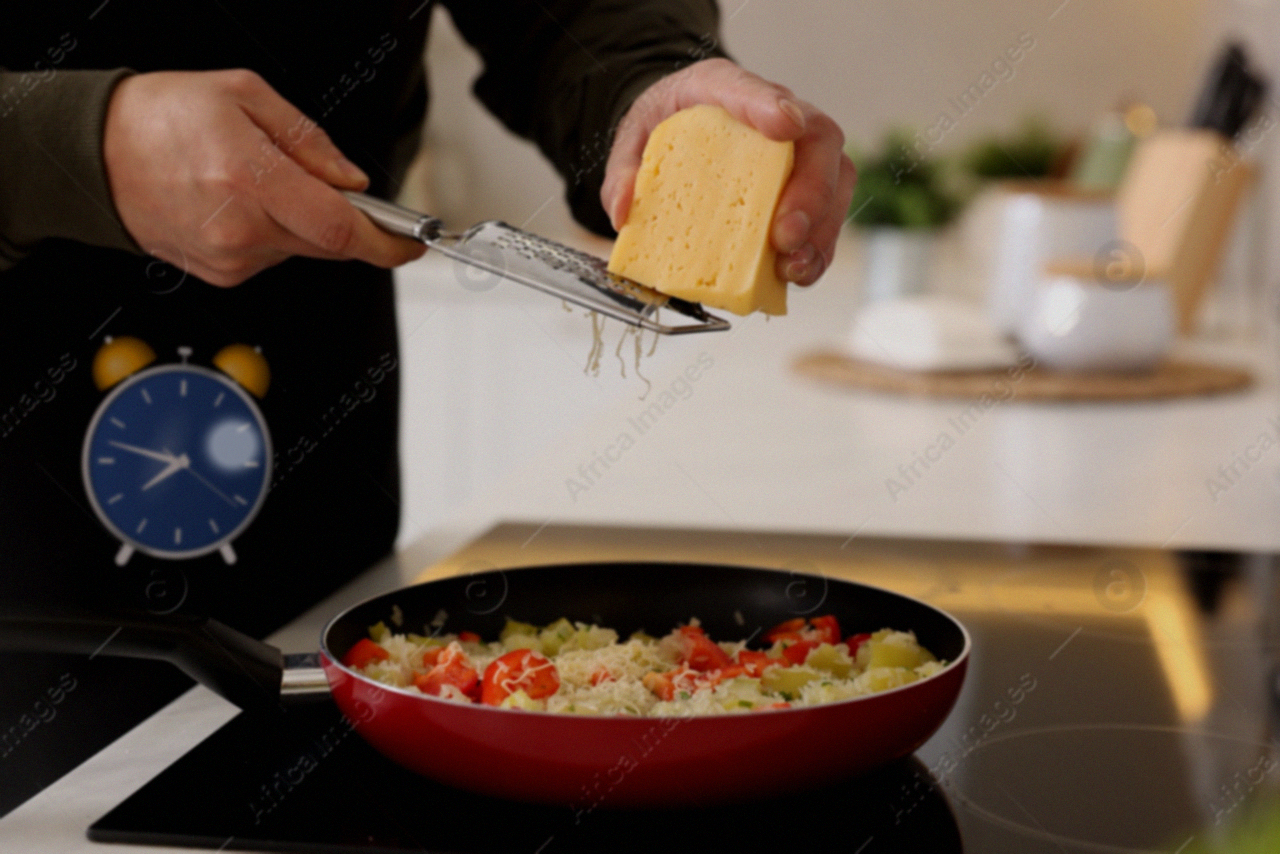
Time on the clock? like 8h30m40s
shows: 7h47m21s
